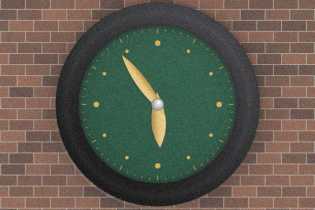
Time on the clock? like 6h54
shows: 5h54
